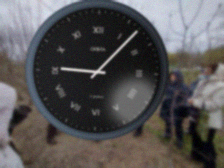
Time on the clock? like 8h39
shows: 9h07
